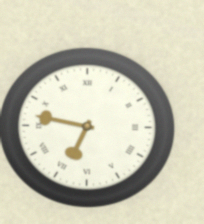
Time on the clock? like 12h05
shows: 6h47
